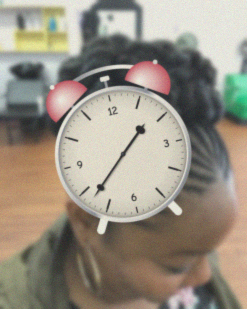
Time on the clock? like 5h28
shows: 1h38
